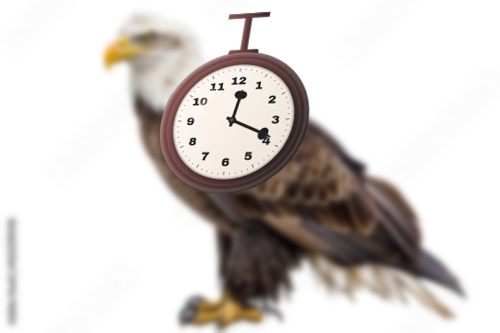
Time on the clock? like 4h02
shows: 12h19
